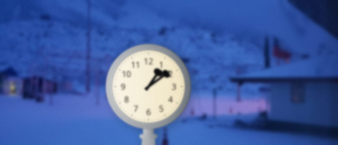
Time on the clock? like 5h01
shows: 1h09
